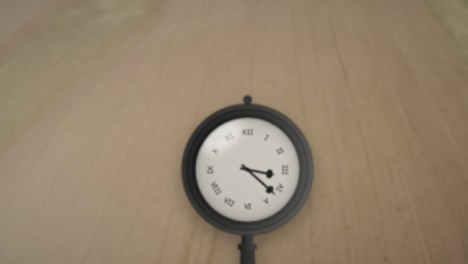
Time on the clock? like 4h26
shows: 3h22
